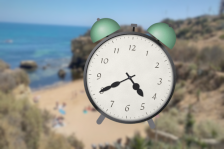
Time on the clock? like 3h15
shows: 4h40
